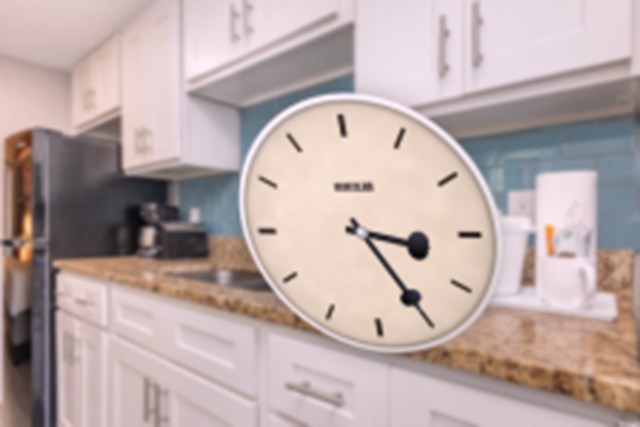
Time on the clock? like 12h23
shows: 3h25
